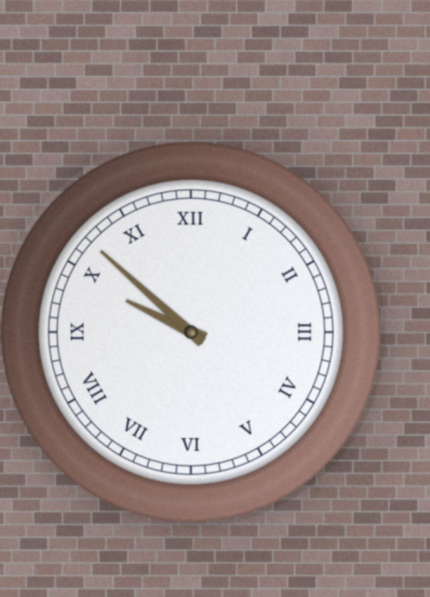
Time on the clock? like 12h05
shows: 9h52
